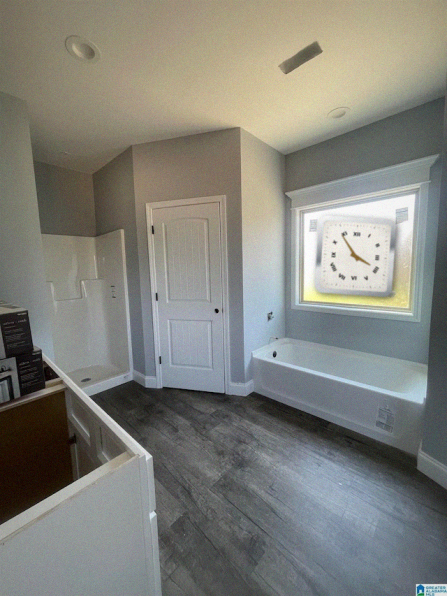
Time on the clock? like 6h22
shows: 3h54
